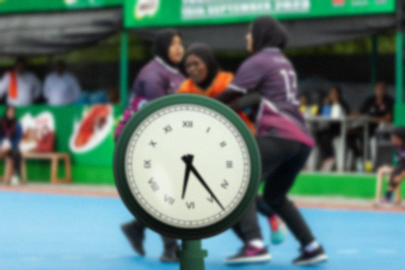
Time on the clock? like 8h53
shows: 6h24
